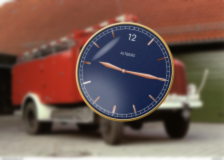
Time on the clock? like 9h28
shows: 9h15
